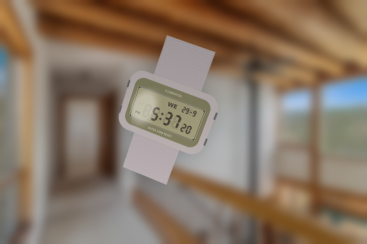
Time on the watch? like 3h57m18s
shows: 5h37m20s
